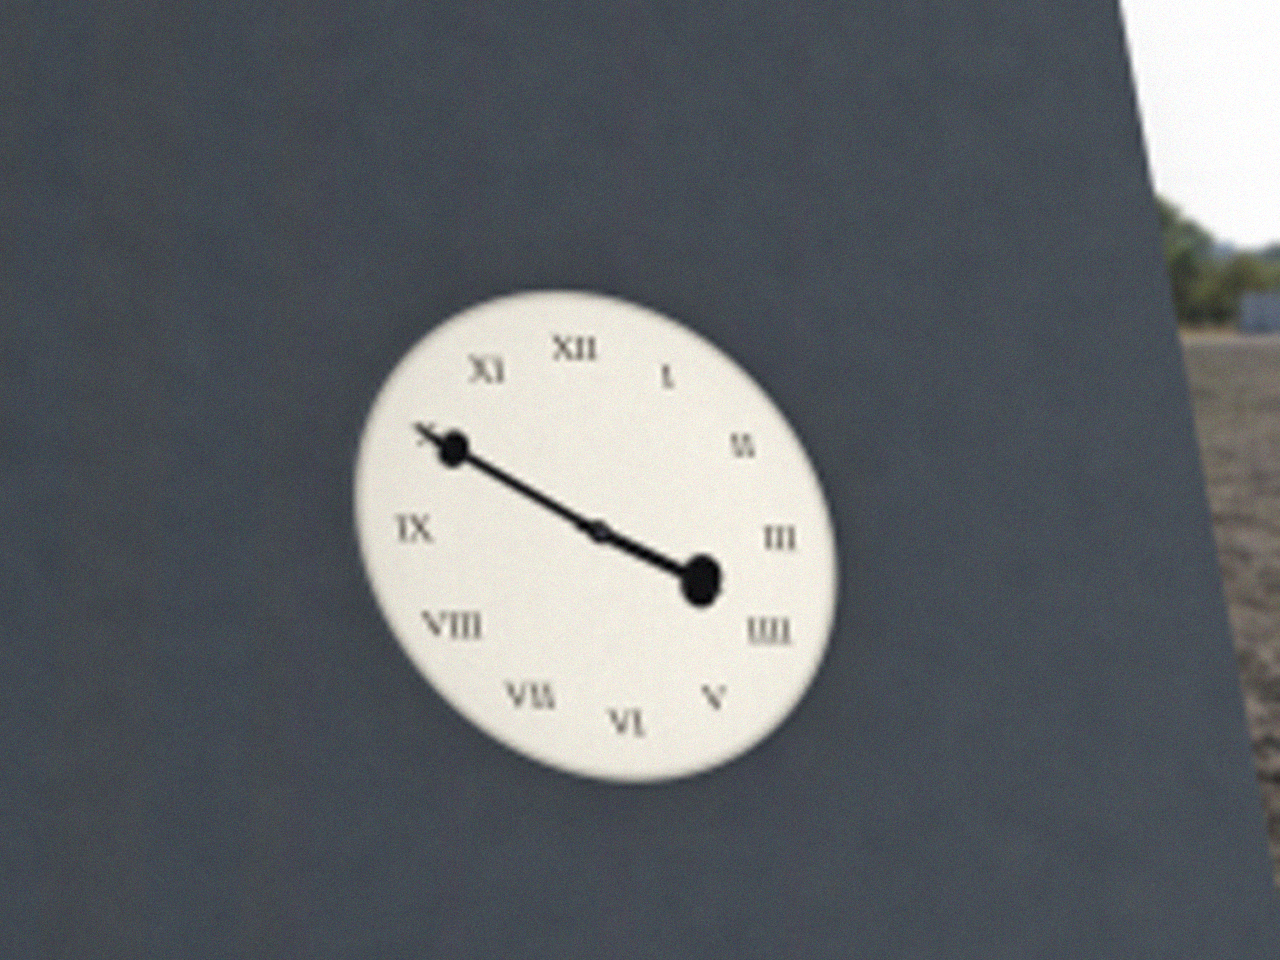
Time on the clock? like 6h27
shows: 3h50
